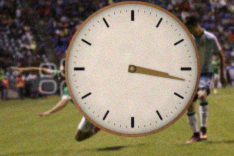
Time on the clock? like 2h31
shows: 3h17
